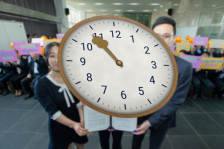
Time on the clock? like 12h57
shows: 10h54
